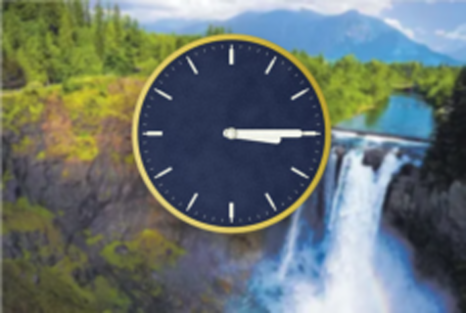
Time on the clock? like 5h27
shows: 3h15
